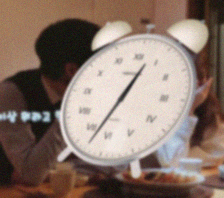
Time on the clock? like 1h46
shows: 12h33
